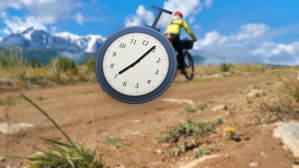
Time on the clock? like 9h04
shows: 7h04
